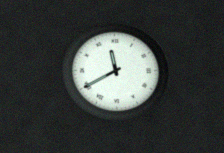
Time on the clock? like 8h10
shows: 11h40
